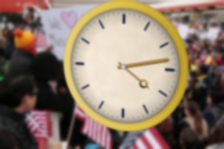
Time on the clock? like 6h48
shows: 4h13
